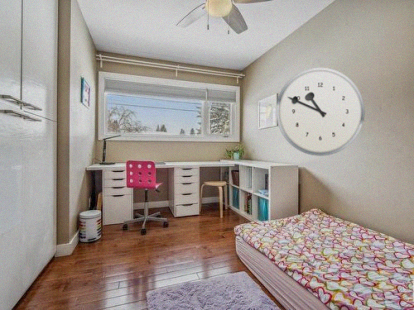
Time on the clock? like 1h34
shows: 10h49
